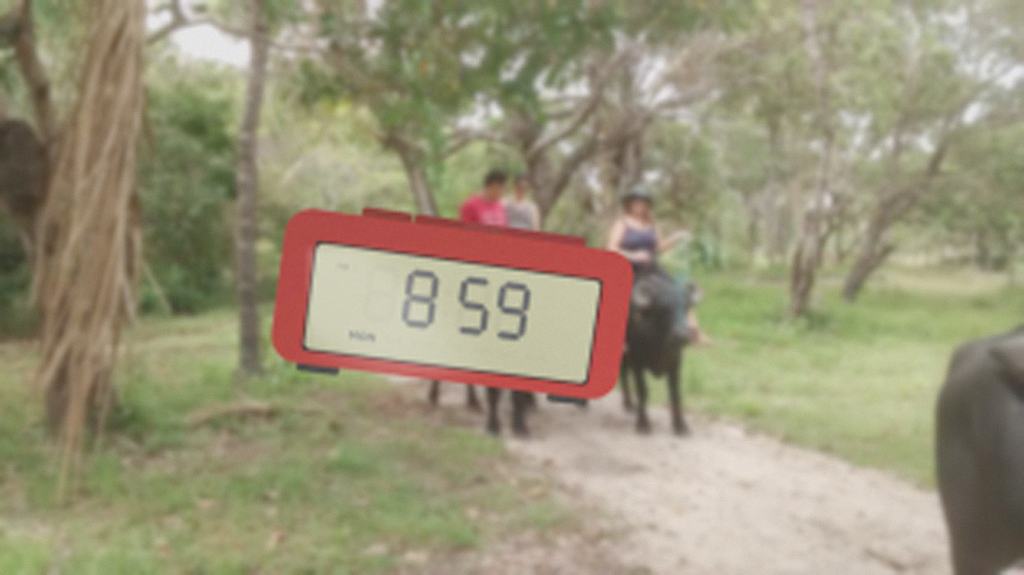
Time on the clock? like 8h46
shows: 8h59
